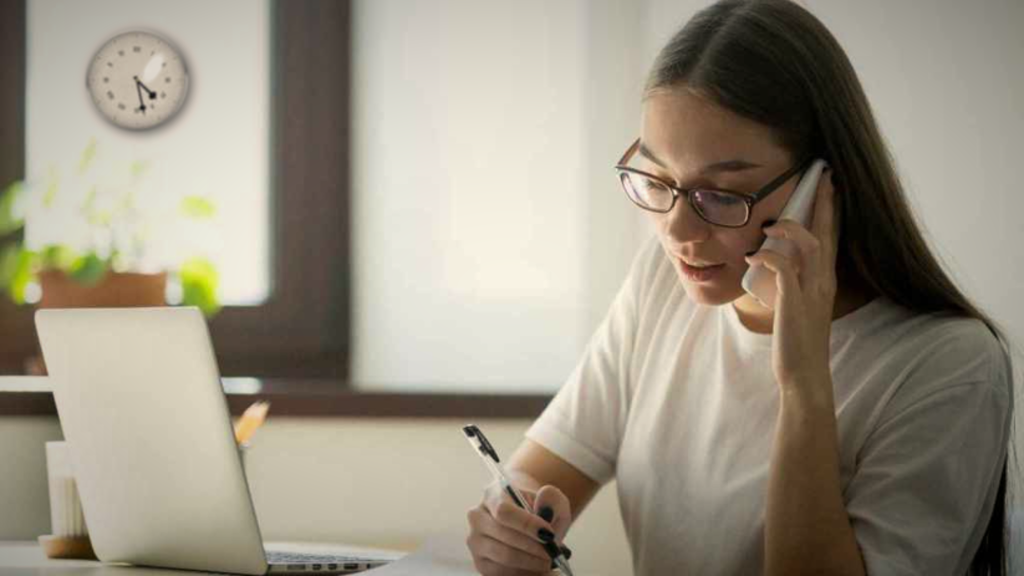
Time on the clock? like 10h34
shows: 4h28
